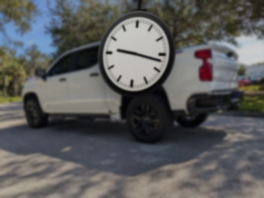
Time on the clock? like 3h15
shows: 9h17
